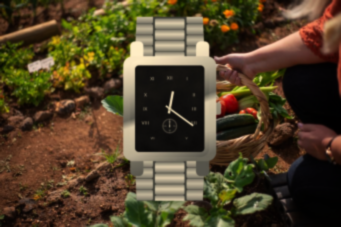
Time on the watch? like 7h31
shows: 12h21
